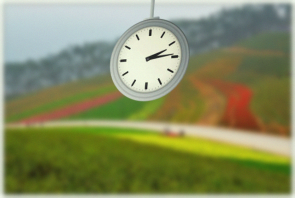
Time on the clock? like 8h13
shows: 2h14
